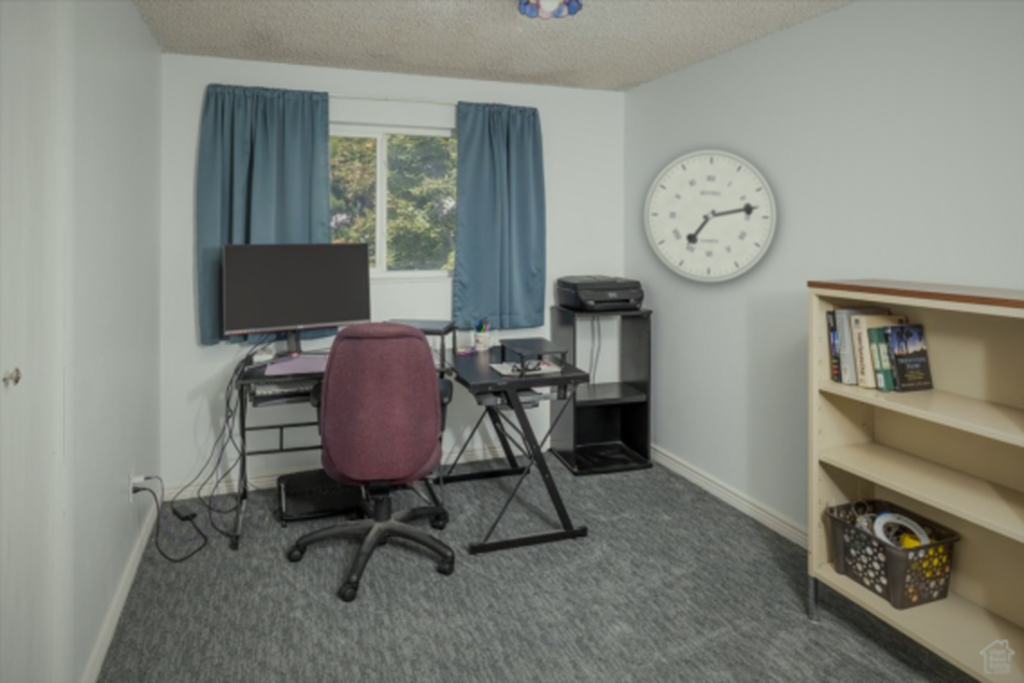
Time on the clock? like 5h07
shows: 7h13
